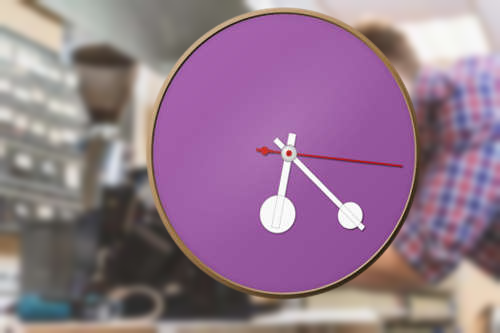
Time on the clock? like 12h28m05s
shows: 6h22m16s
